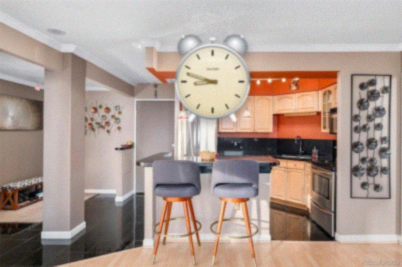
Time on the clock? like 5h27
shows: 8h48
